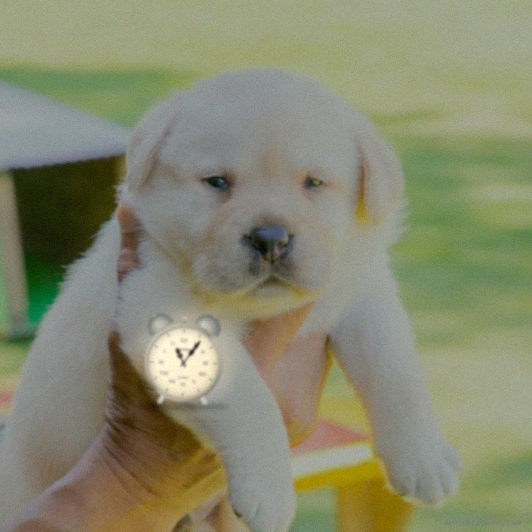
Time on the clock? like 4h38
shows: 11h06
